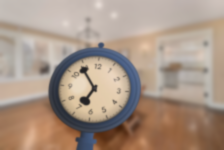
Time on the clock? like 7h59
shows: 6h54
